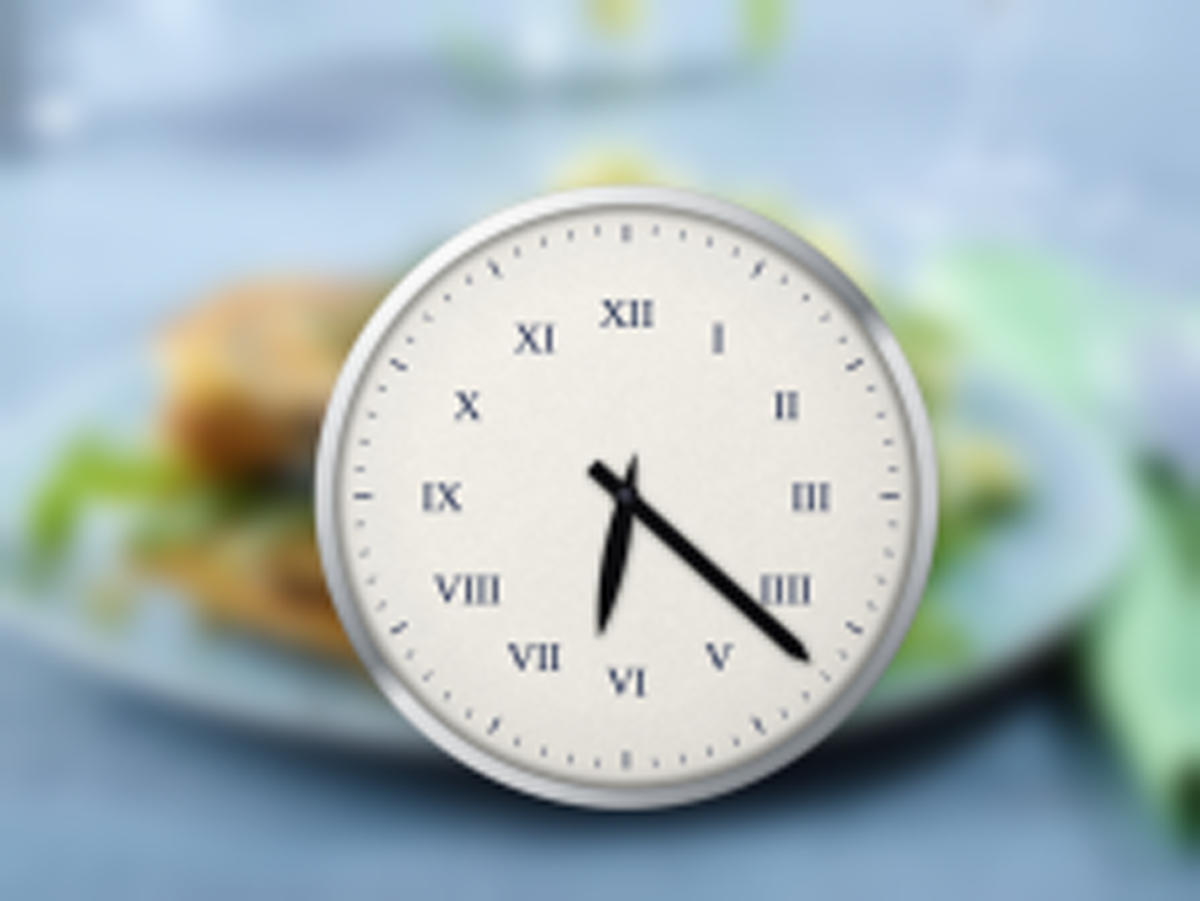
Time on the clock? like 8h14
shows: 6h22
